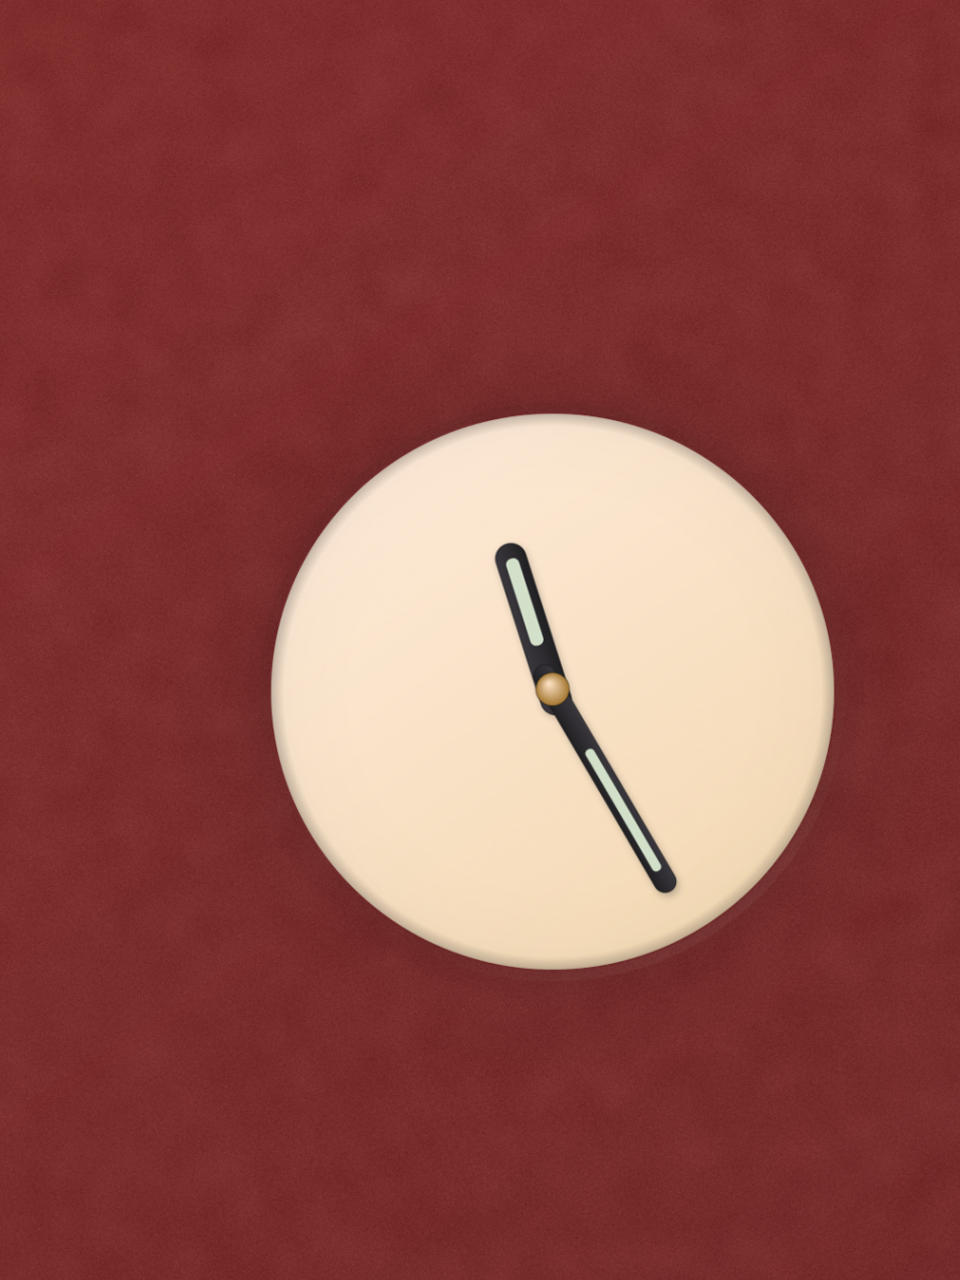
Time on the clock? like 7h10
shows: 11h25
